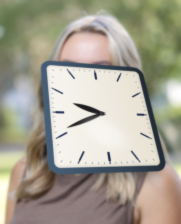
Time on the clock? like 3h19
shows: 9h41
